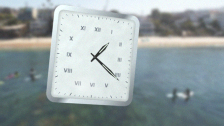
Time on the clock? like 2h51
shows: 1h21
